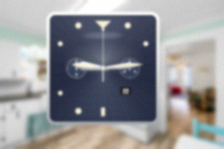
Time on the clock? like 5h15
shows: 9h14
